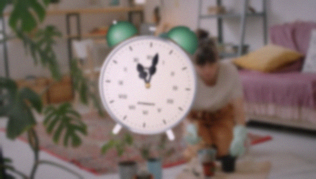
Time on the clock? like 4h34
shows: 11h02
